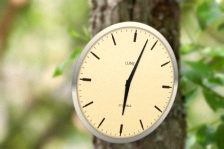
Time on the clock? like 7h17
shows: 6h03
